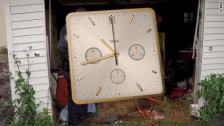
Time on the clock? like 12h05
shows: 10h43
